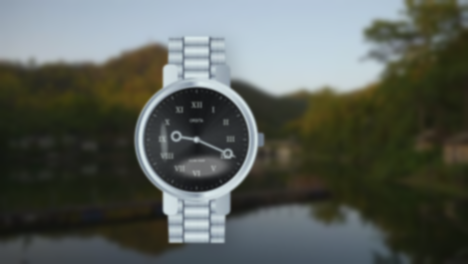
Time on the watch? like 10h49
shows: 9h19
